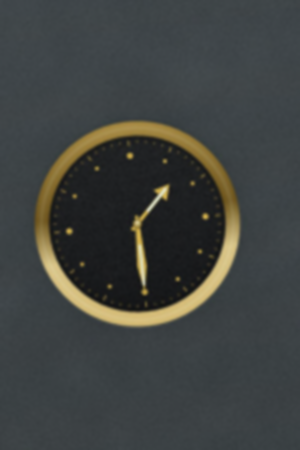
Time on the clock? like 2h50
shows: 1h30
